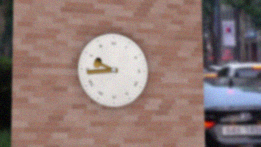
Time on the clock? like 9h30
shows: 9h44
